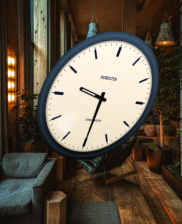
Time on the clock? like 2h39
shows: 9h30
